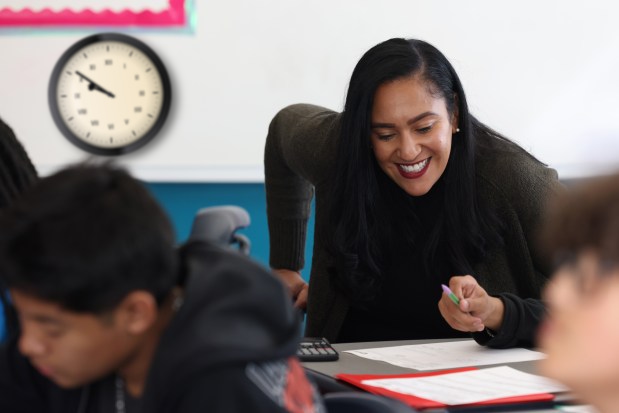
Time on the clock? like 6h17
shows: 9h51
